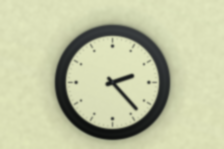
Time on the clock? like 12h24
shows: 2h23
